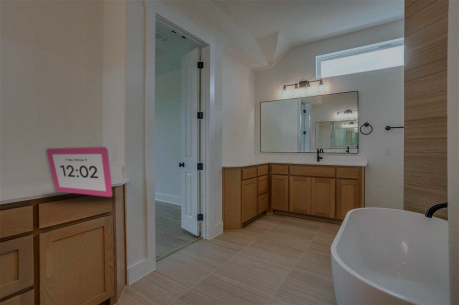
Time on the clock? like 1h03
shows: 12h02
